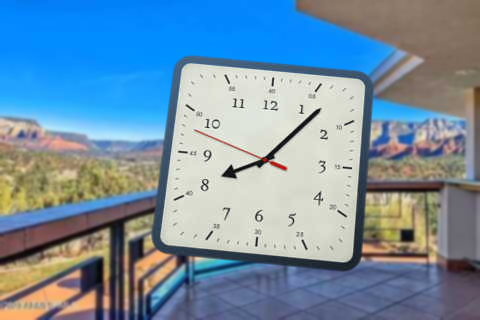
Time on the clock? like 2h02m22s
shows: 8h06m48s
